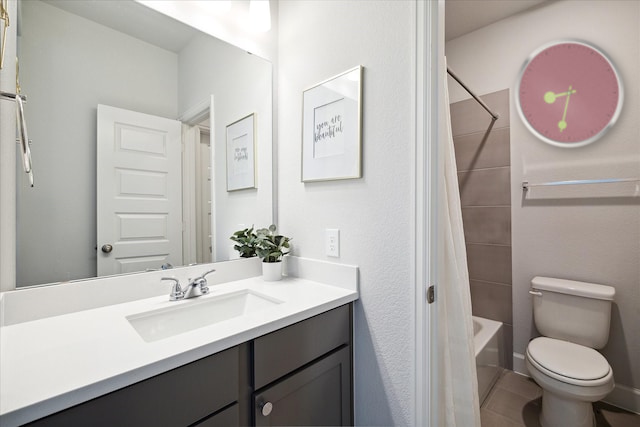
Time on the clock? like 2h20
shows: 8h32
